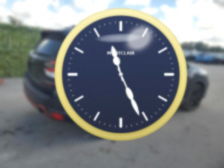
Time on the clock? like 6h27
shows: 11h26
